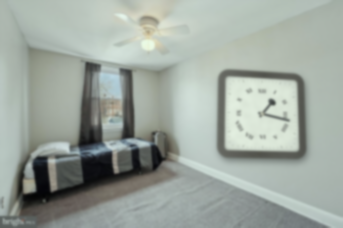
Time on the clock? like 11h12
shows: 1h17
